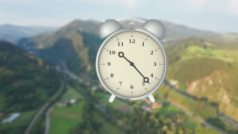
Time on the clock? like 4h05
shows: 10h23
